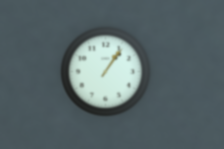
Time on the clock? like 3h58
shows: 1h06
